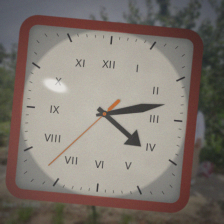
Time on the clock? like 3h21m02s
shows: 4h12m37s
